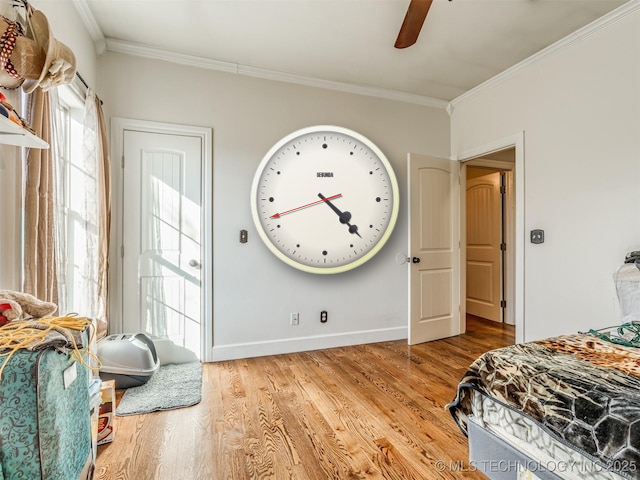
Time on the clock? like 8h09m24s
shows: 4h22m42s
